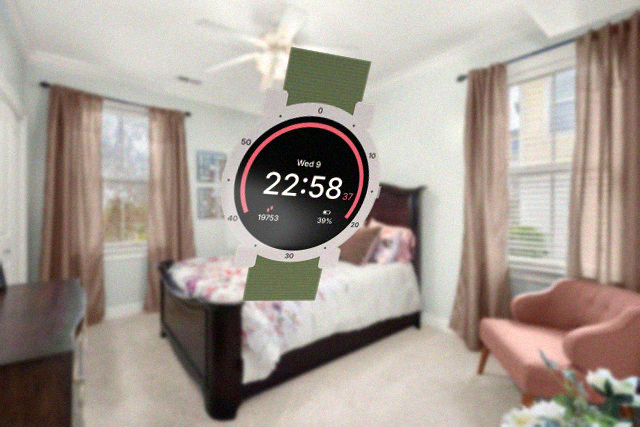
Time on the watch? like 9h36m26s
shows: 22h58m37s
